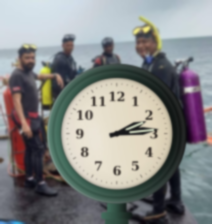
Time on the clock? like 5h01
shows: 2h14
